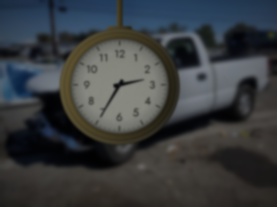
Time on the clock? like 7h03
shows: 2h35
